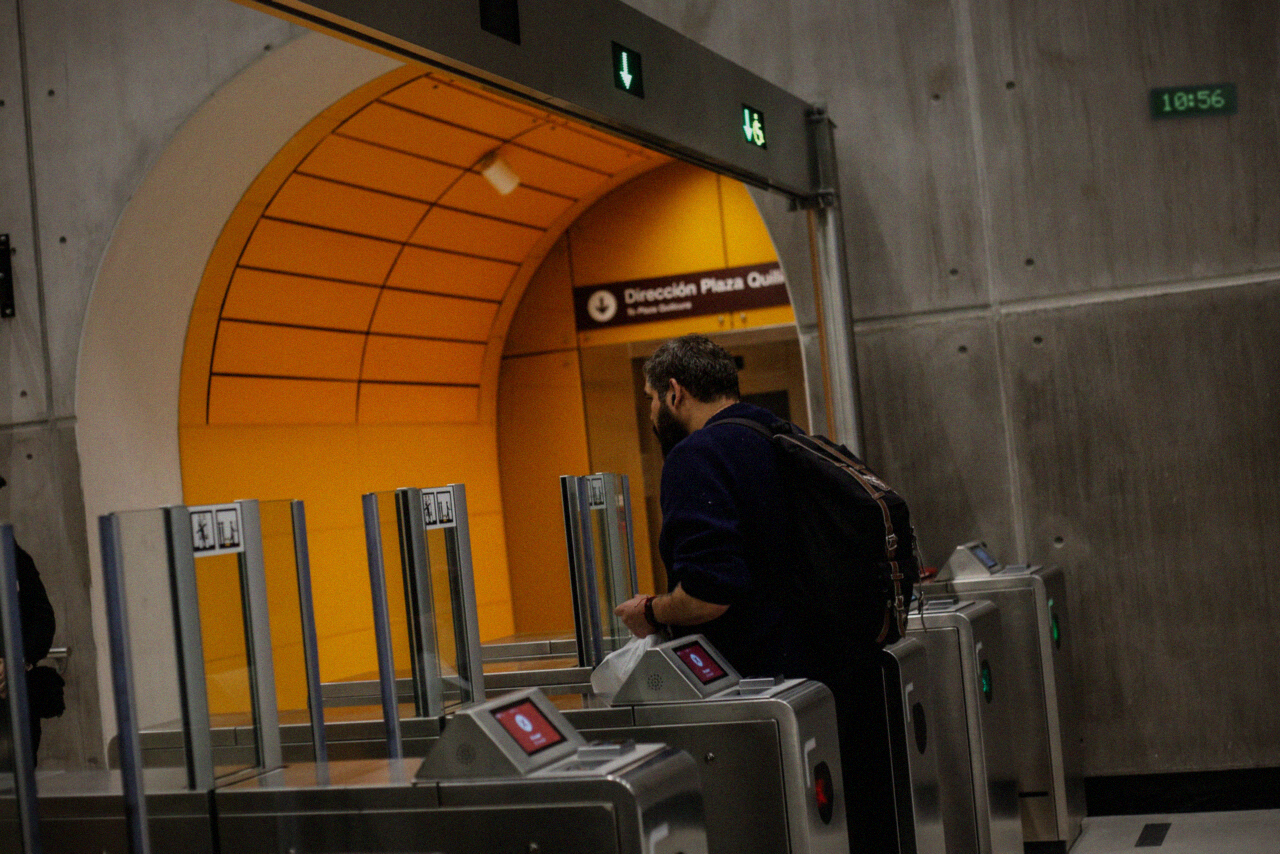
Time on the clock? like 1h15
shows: 10h56
